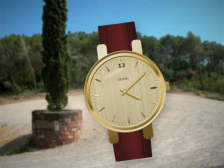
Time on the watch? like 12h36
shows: 4h09
